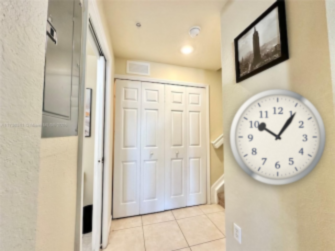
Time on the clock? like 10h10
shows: 10h06
